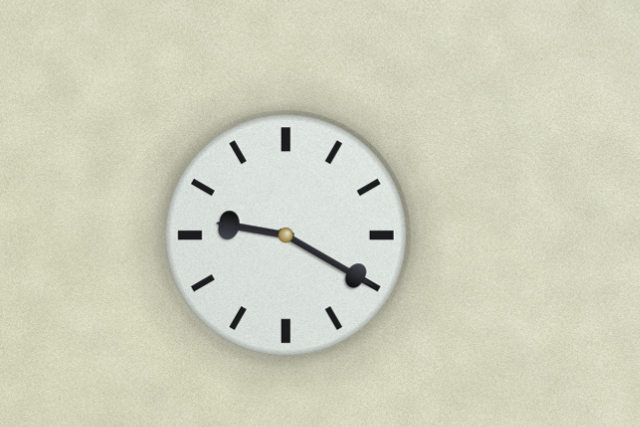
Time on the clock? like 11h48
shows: 9h20
